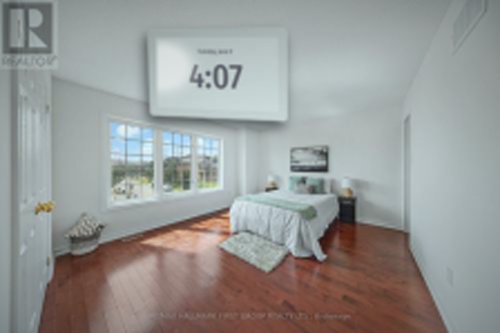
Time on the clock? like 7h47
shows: 4h07
